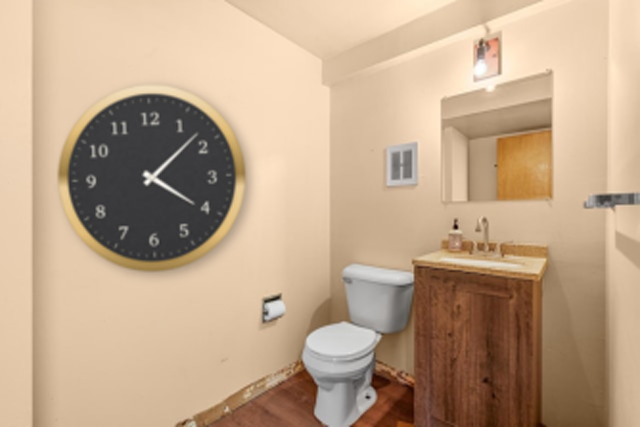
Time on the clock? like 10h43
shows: 4h08
